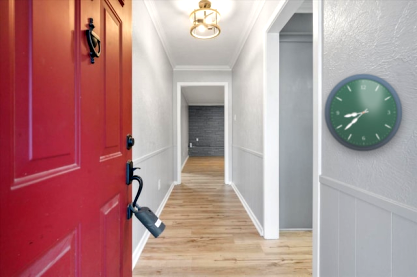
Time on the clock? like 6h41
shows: 8h38
